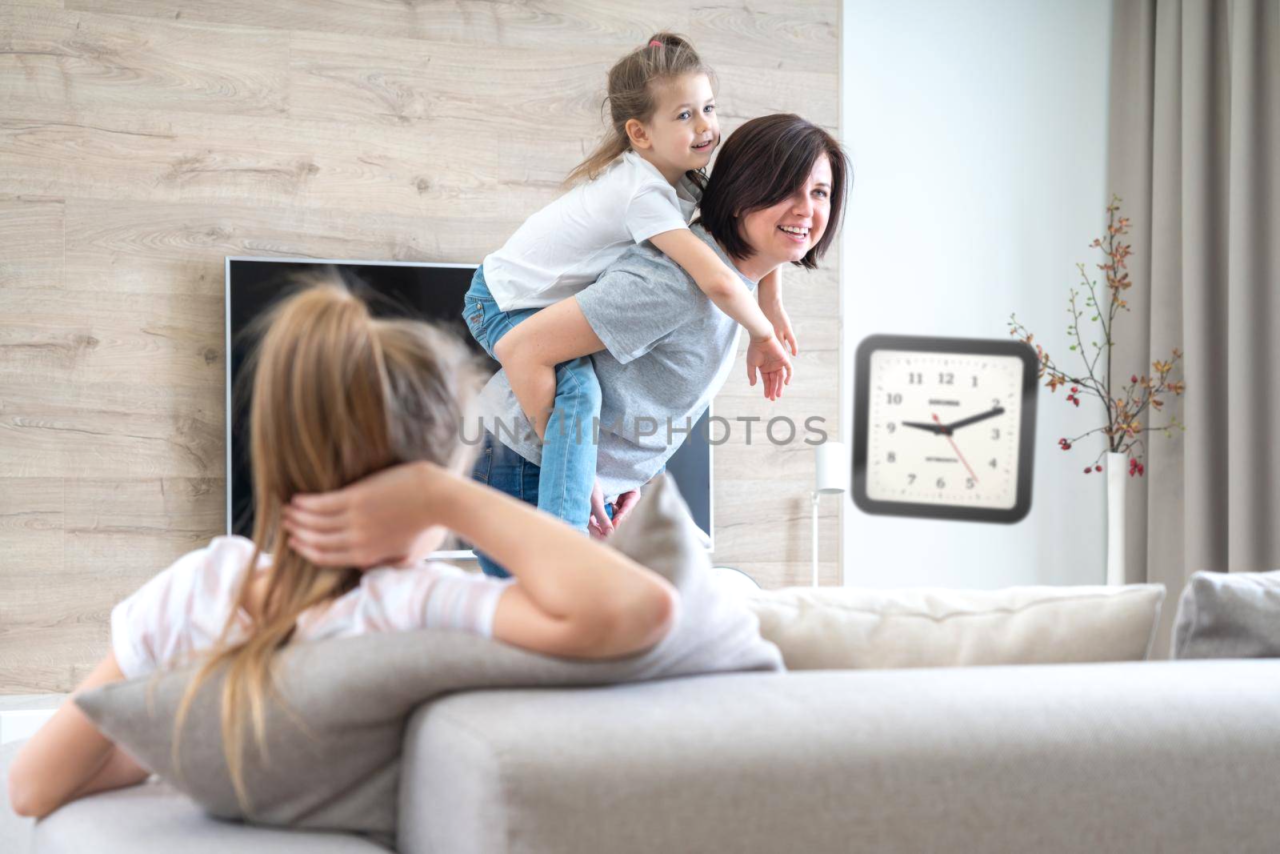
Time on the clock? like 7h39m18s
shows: 9h11m24s
